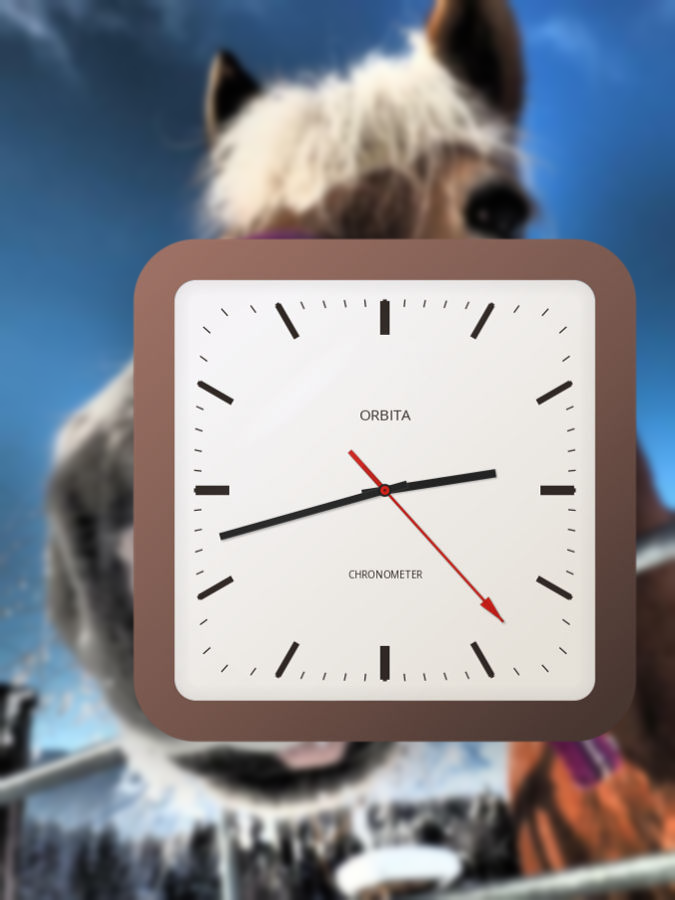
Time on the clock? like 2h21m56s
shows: 2h42m23s
